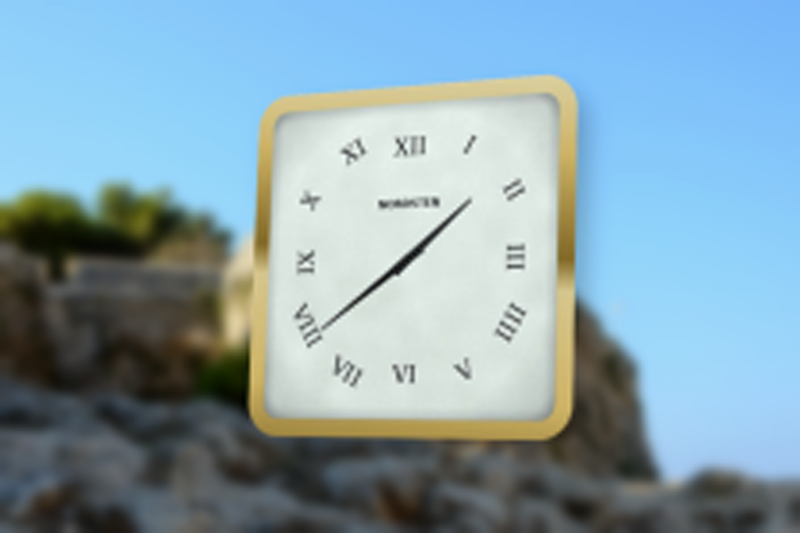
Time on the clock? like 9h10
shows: 1h39
